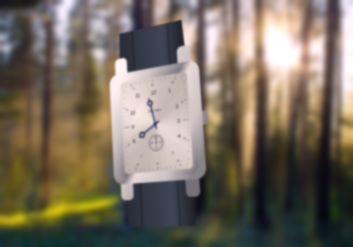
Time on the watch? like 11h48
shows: 7h58
